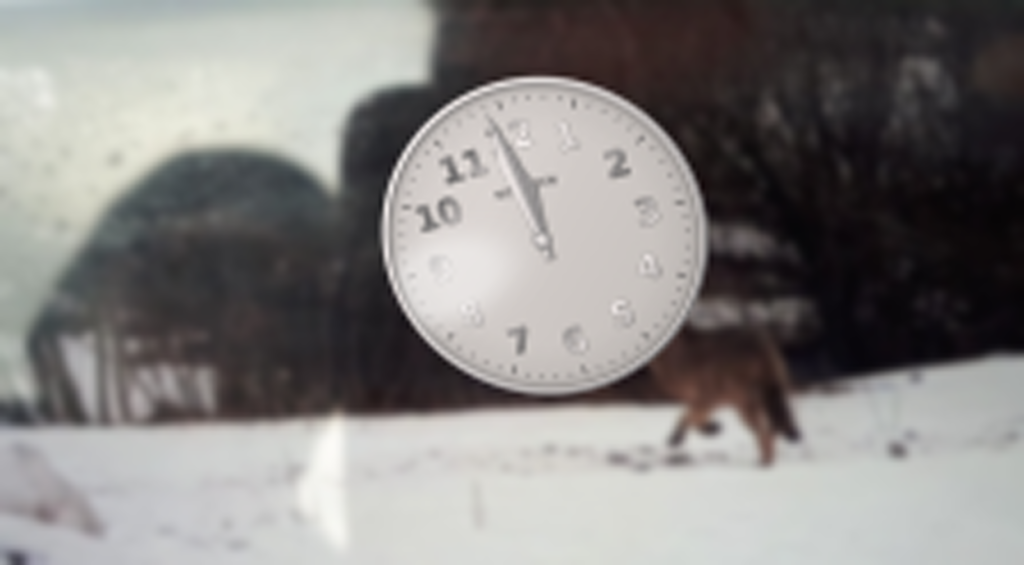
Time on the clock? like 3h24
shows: 11h59
